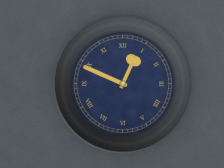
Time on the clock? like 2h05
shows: 12h49
